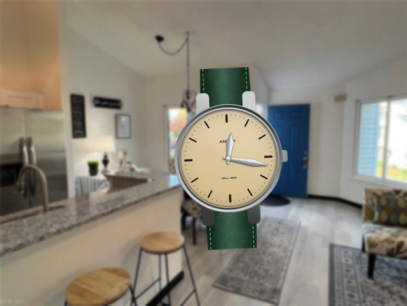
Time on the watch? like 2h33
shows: 12h17
